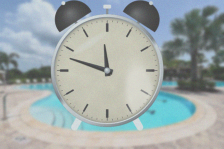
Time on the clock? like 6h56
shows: 11h48
